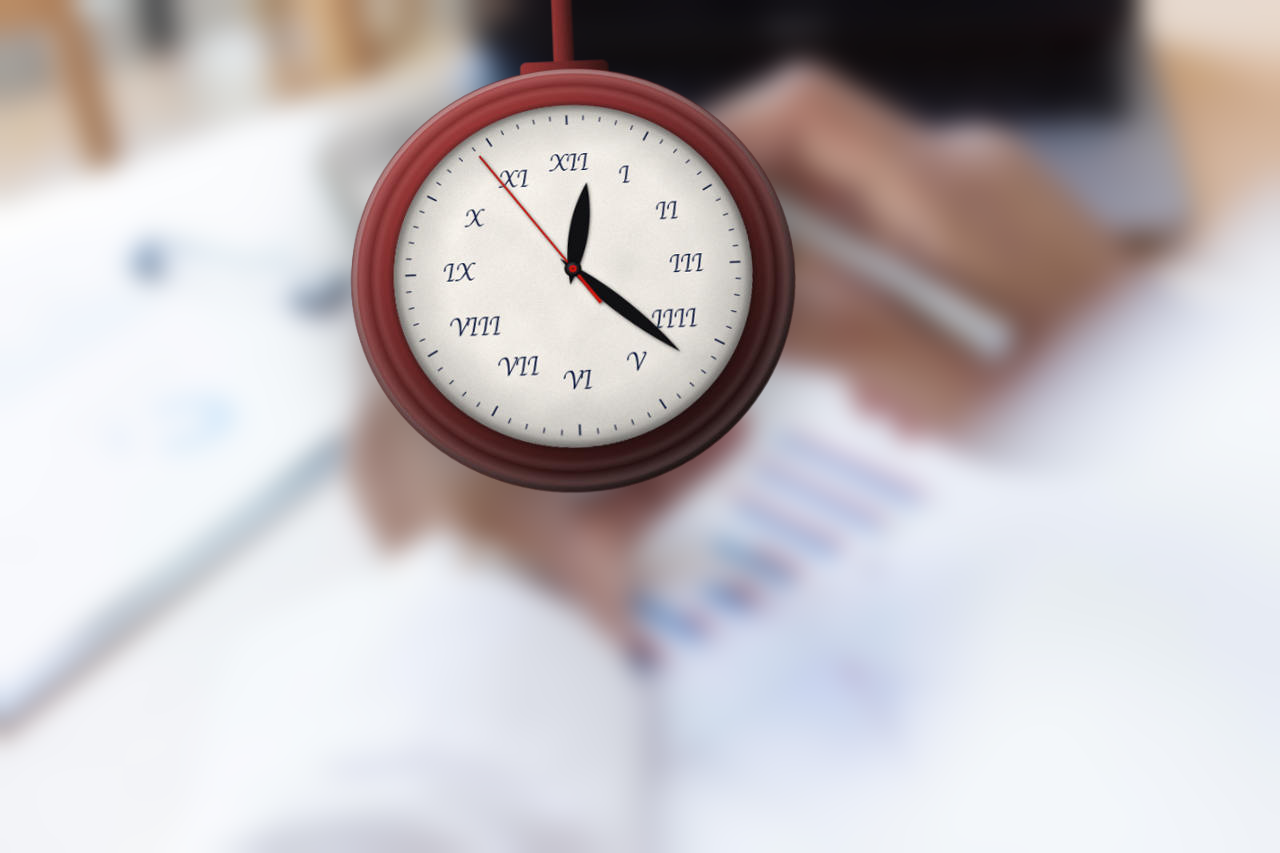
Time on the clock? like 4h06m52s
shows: 12h21m54s
